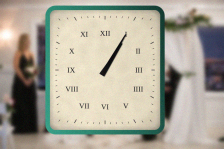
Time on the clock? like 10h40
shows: 1h05
